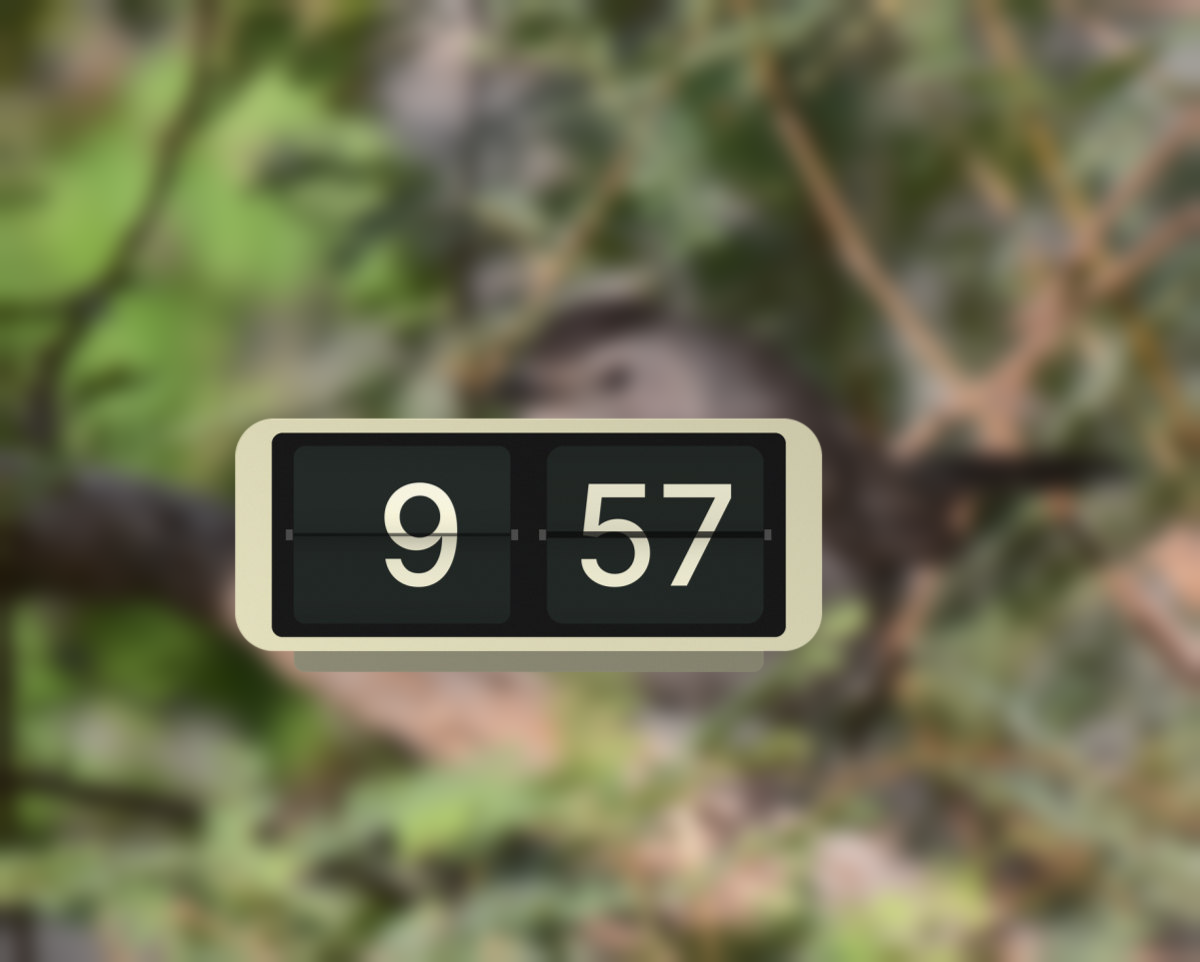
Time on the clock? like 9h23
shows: 9h57
